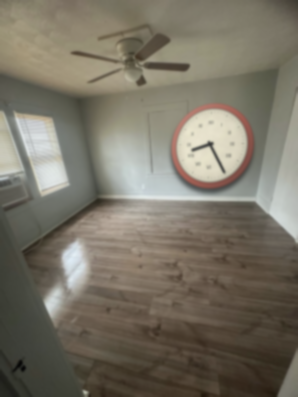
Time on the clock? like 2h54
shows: 8h25
